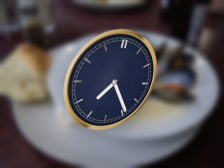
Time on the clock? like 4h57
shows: 7h24
